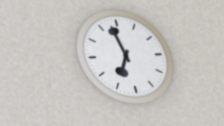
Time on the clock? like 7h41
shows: 6h58
